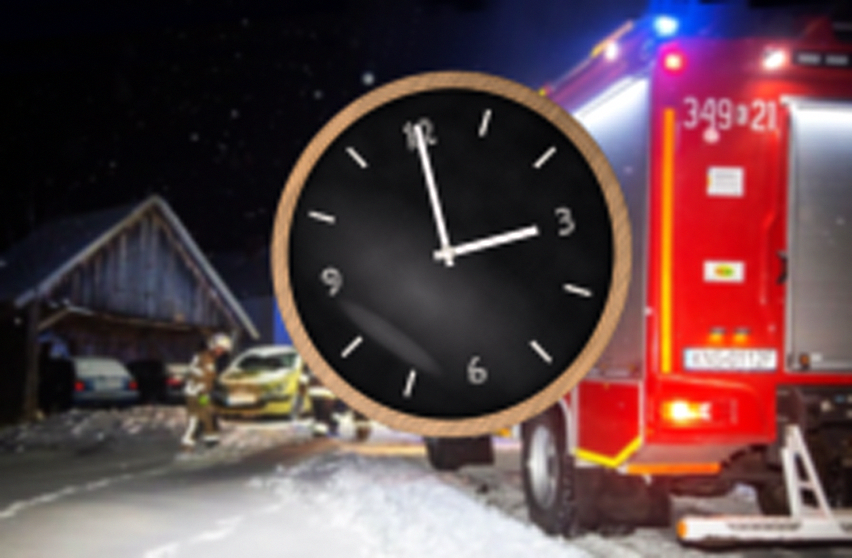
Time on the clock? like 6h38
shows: 3h00
